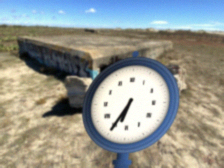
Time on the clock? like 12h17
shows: 6h35
